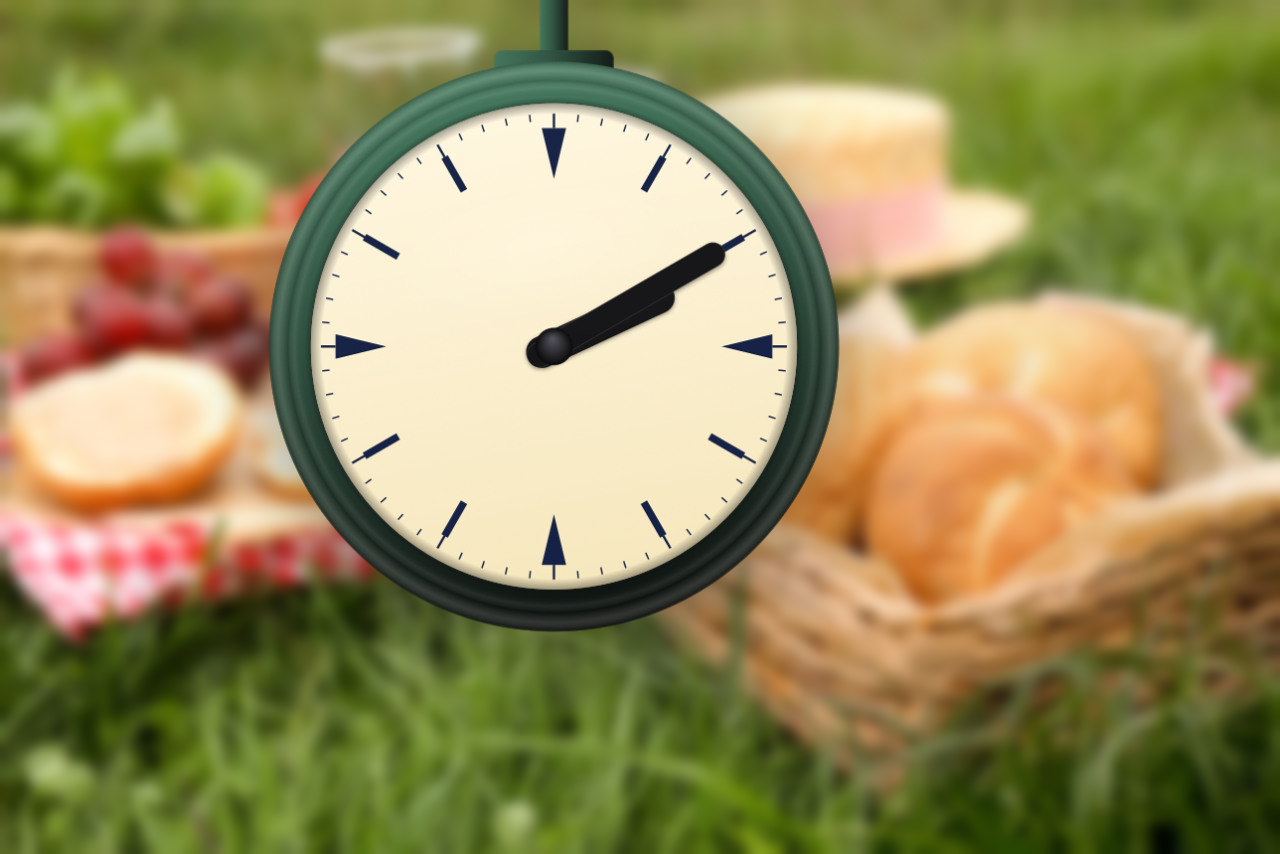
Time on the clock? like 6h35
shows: 2h10
